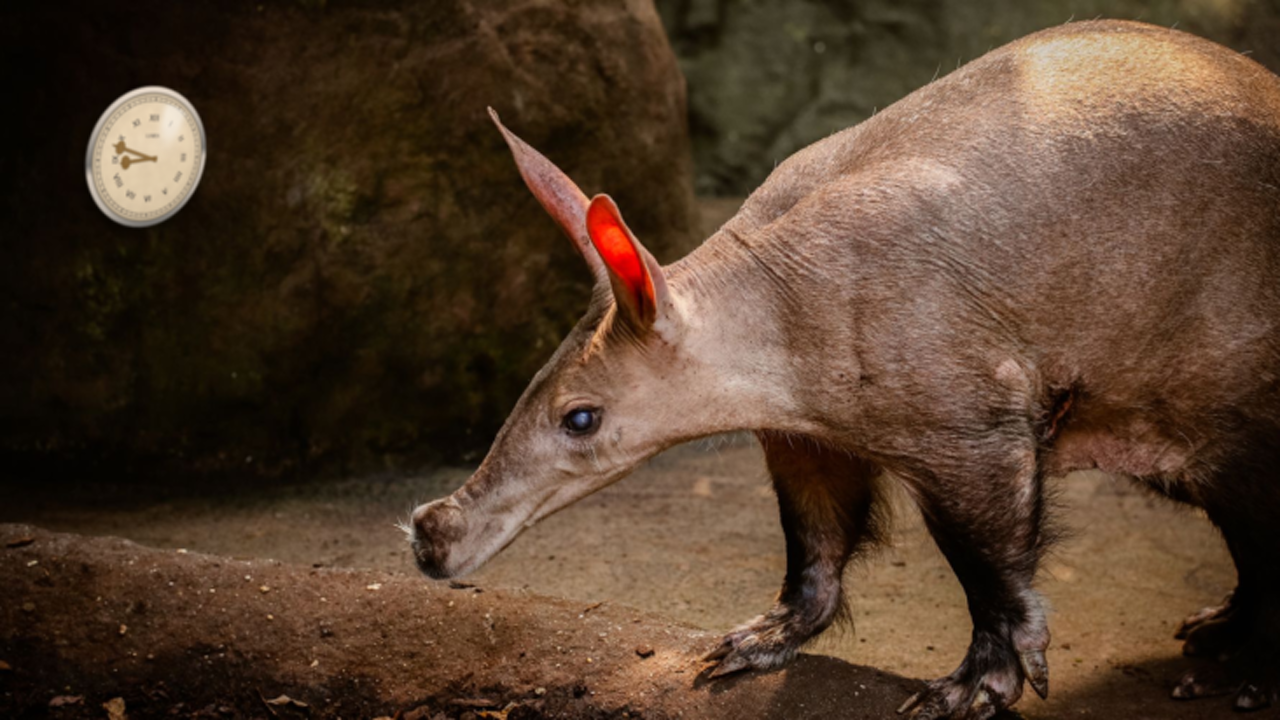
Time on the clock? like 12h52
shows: 8h48
